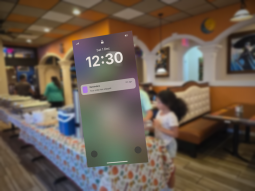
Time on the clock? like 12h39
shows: 12h30
